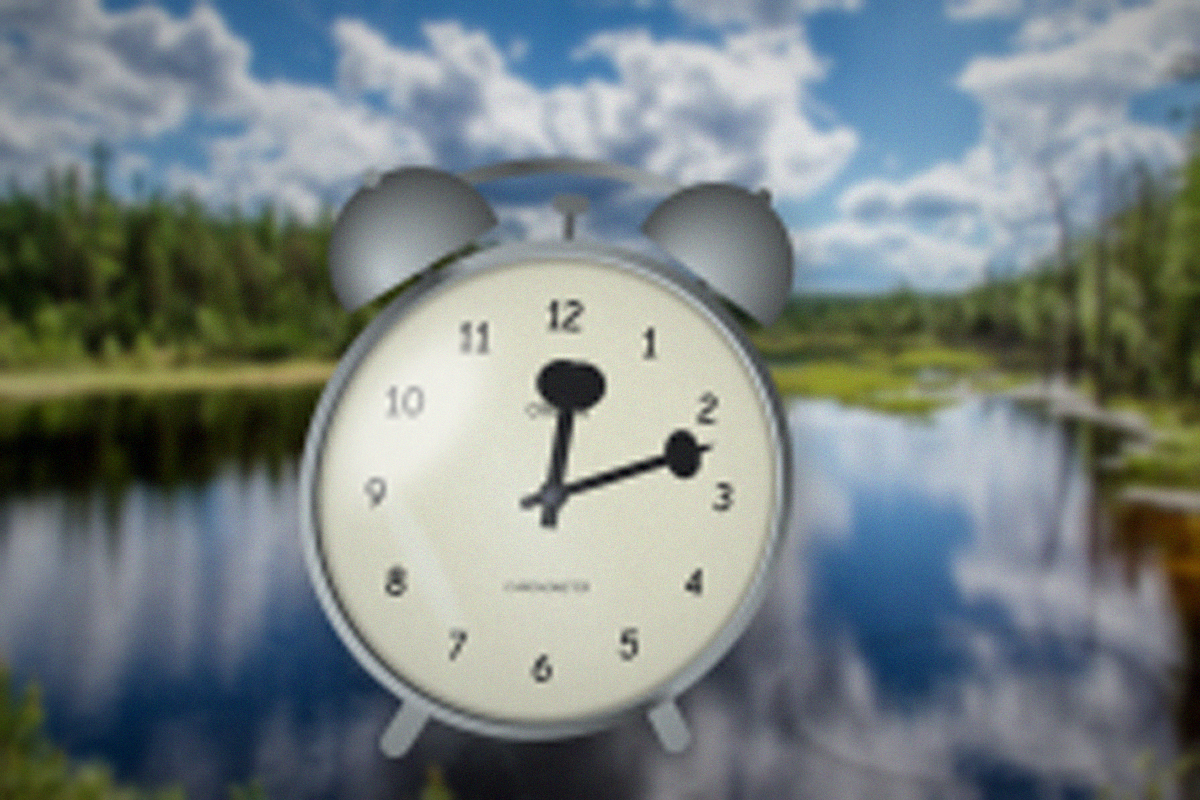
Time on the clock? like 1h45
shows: 12h12
